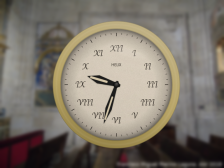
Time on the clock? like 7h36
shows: 9h33
